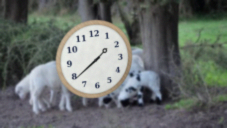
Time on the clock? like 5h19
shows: 1h39
